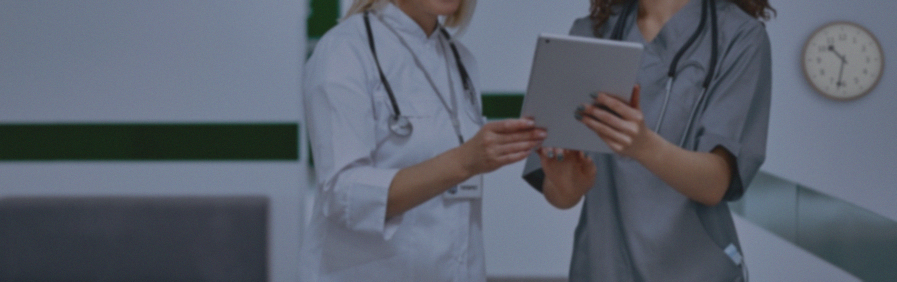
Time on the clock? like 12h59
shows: 10h32
